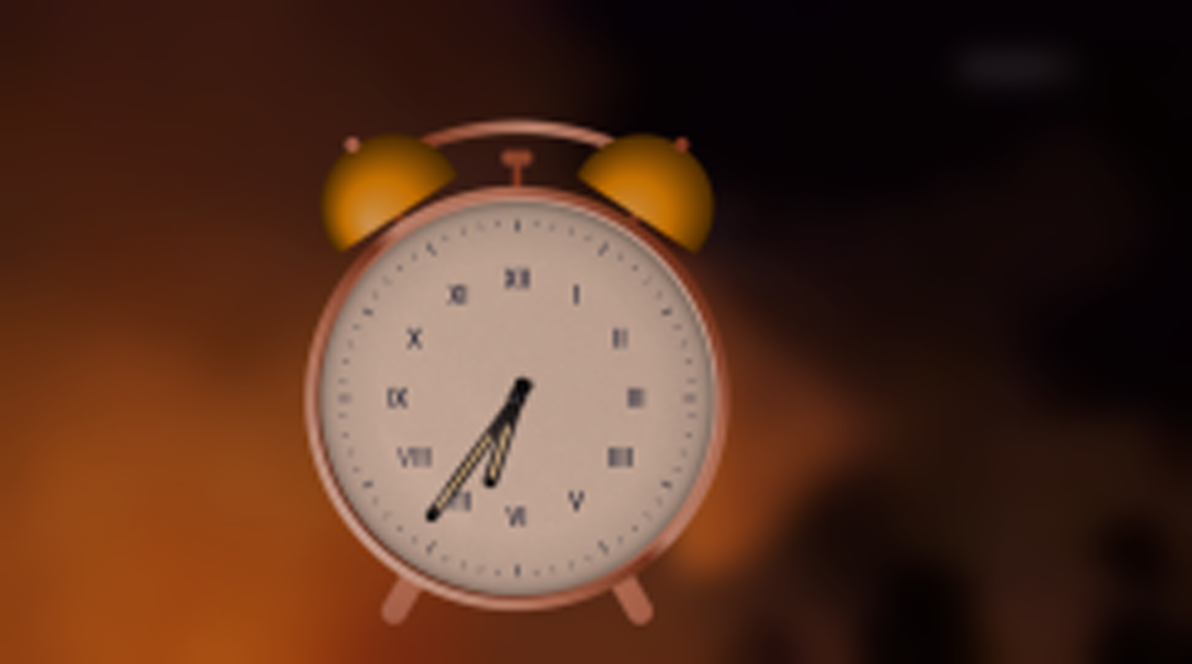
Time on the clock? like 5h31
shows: 6h36
